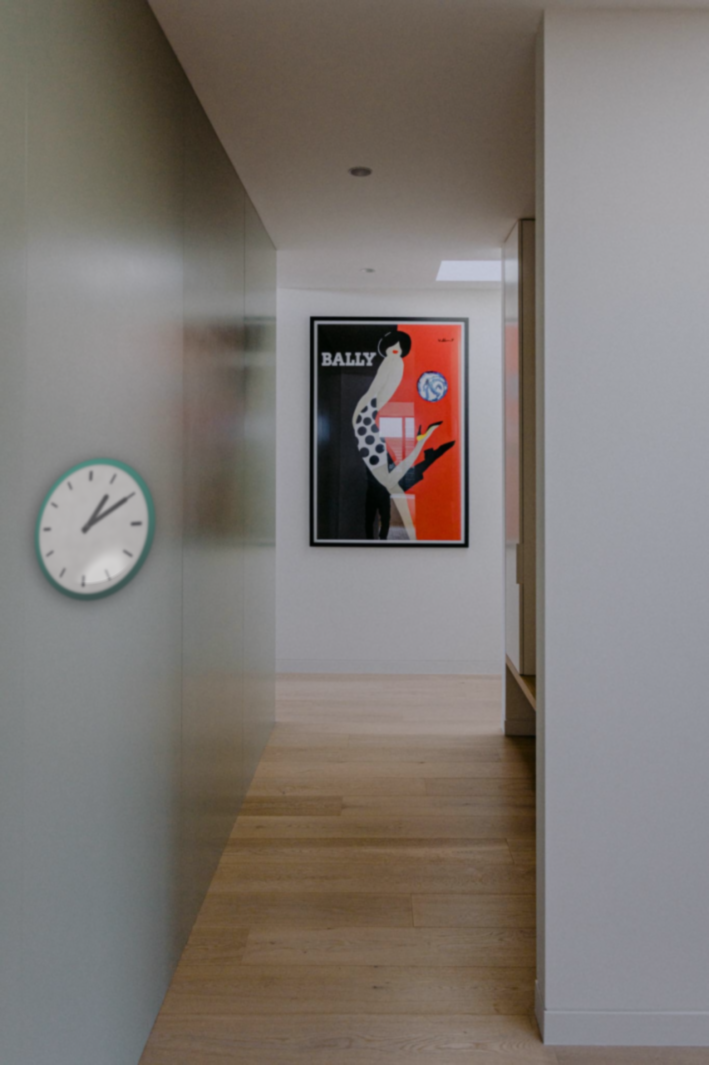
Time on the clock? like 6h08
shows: 1h10
